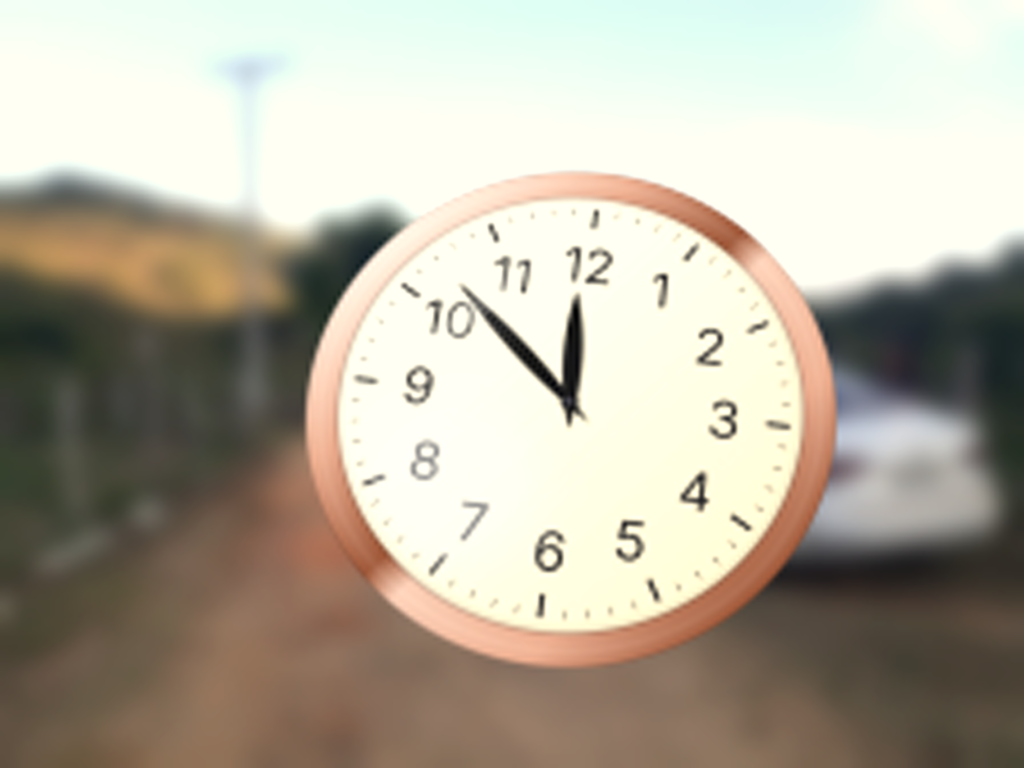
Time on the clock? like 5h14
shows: 11h52
